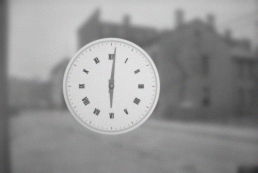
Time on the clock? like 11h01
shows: 6h01
